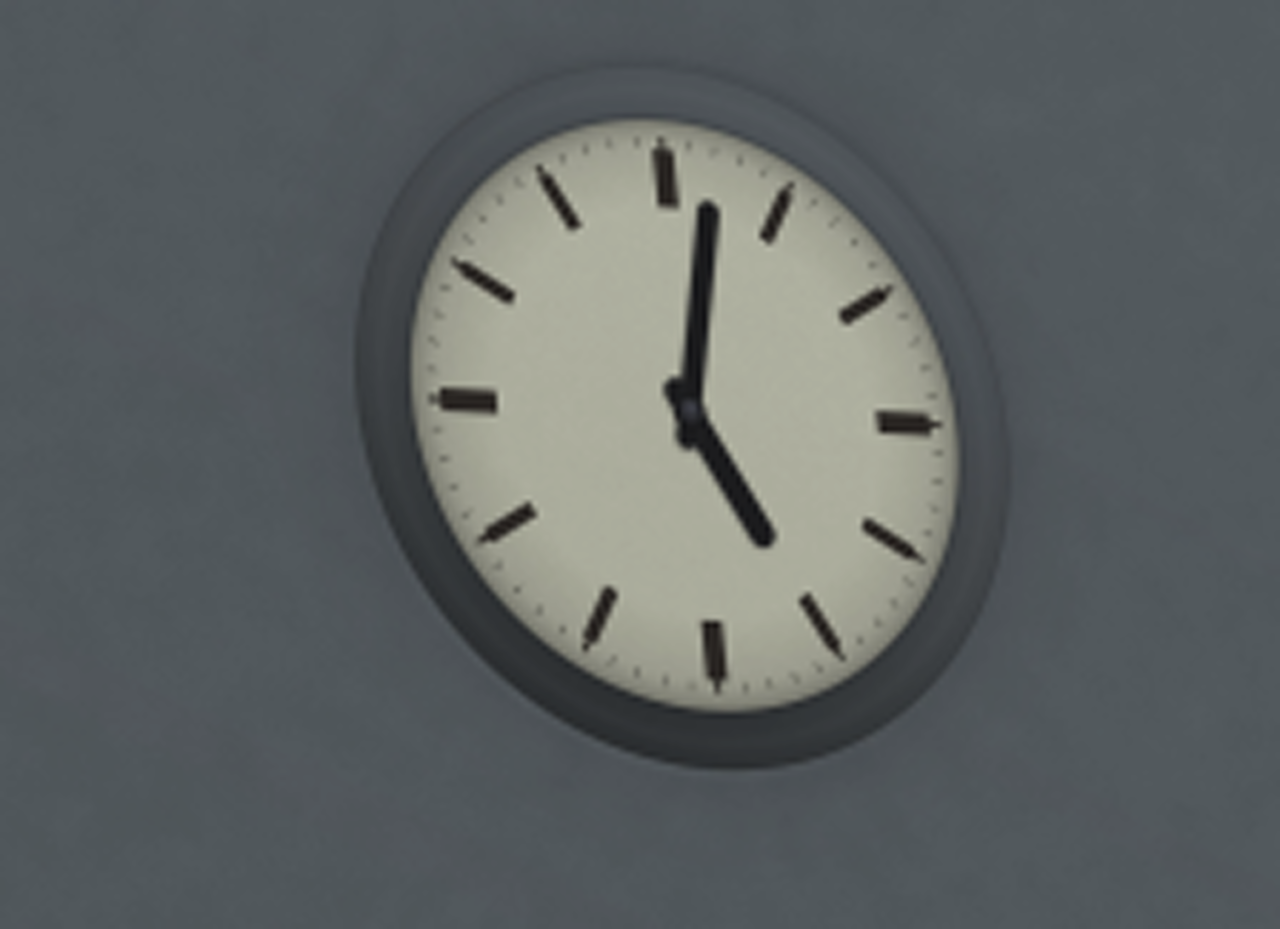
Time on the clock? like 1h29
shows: 5h02
